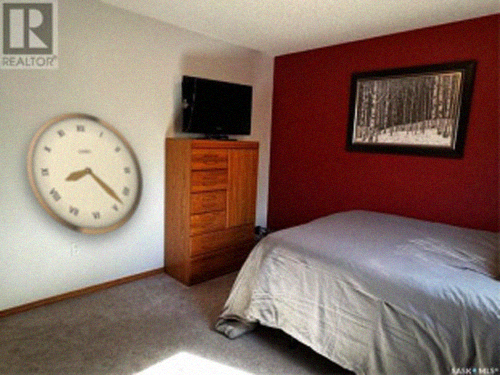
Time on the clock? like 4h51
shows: 8h23
